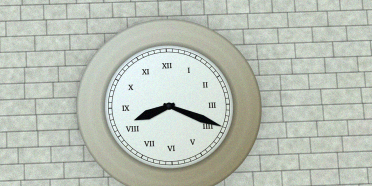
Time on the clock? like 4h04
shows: 8h19
